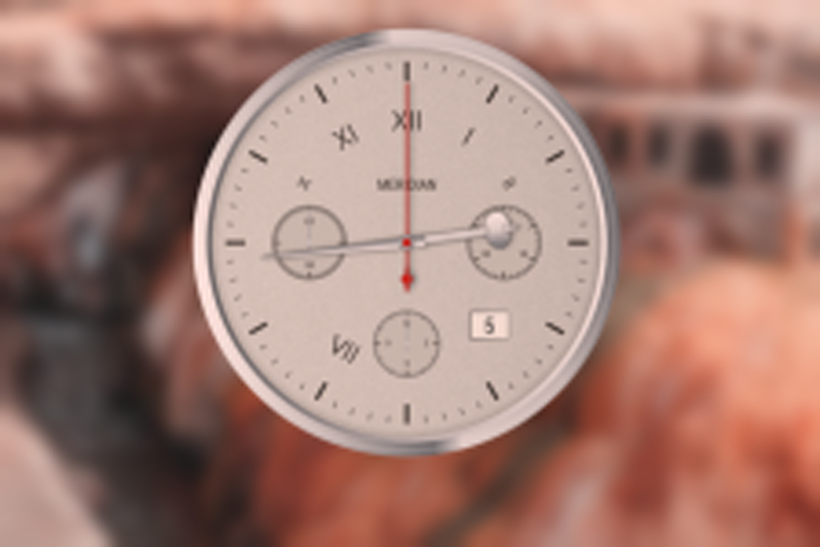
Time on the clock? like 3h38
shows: 2h44
